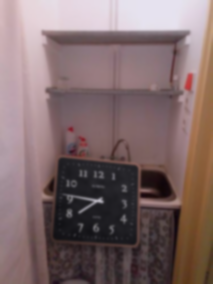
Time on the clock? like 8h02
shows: 7h46
